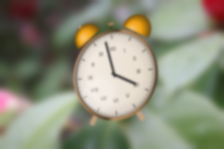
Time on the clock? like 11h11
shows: 3h58
